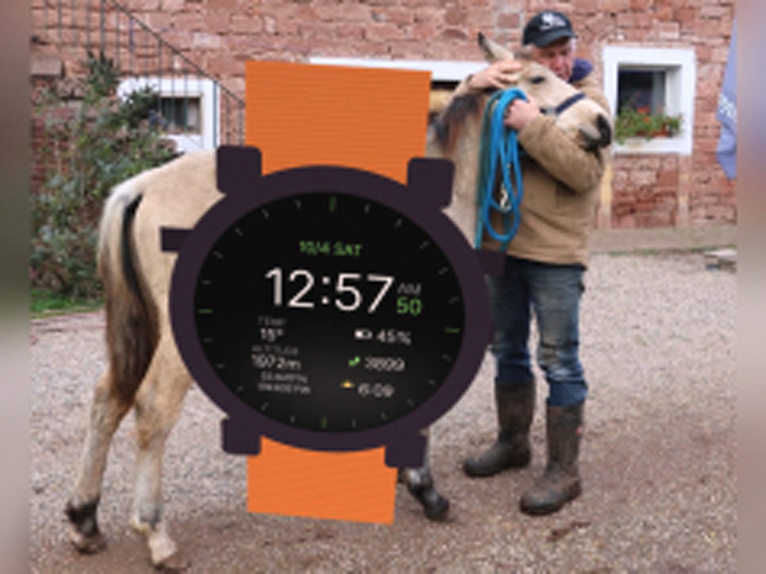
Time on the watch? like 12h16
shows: 12h57
